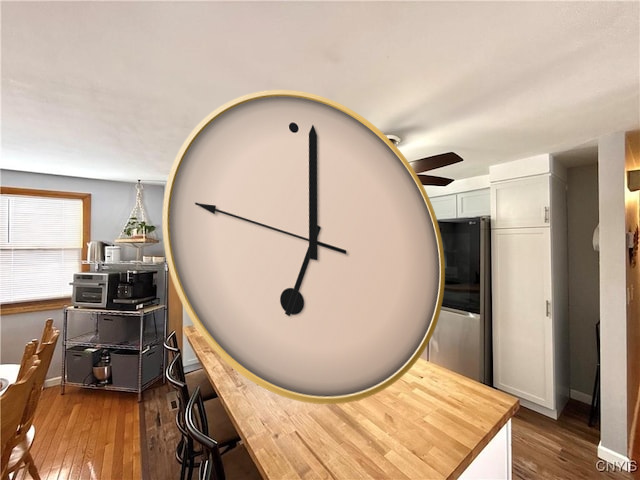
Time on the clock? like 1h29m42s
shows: 7h01m48s
